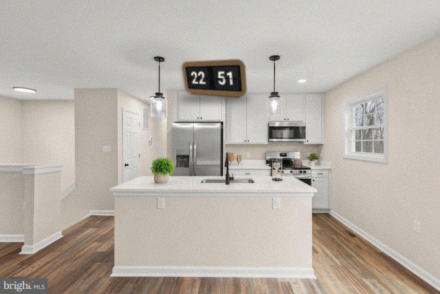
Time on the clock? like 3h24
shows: 22h51
